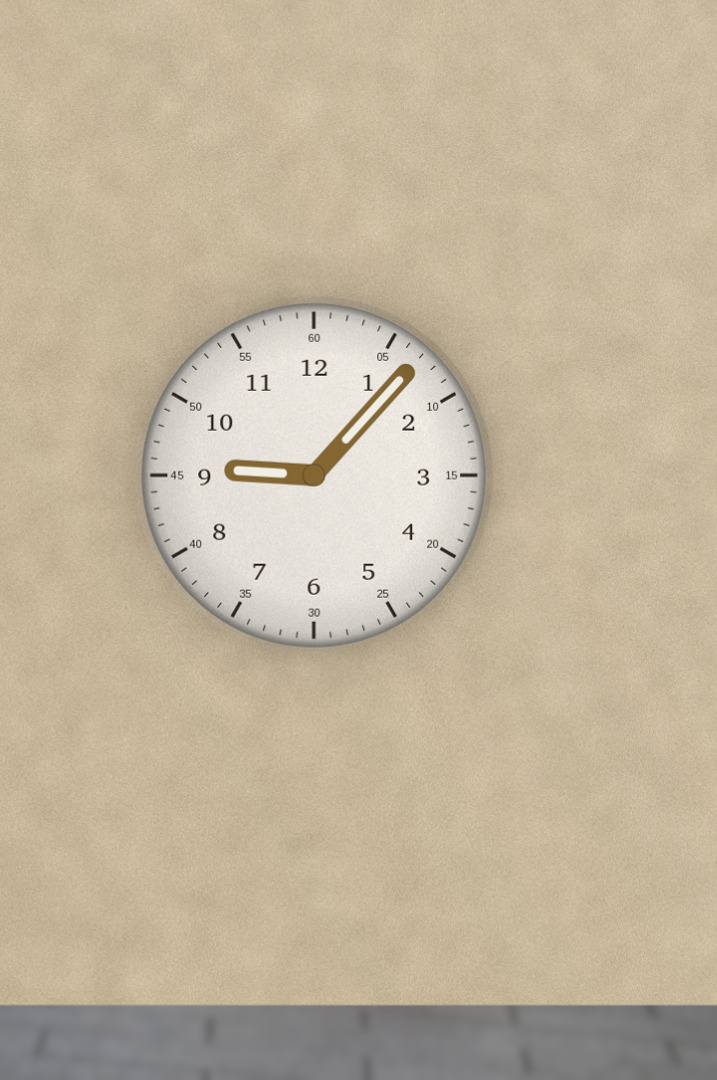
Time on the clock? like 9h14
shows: 9h07
